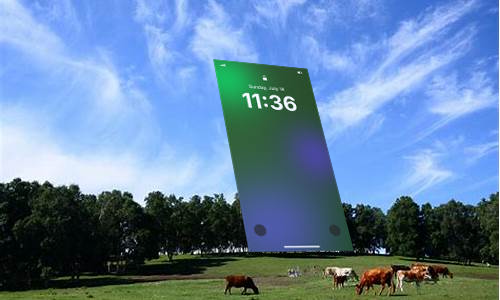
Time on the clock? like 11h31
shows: 11h36
